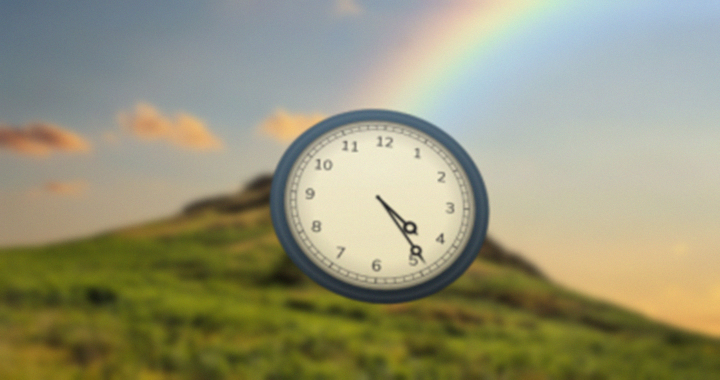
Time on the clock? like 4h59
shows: 4h24
